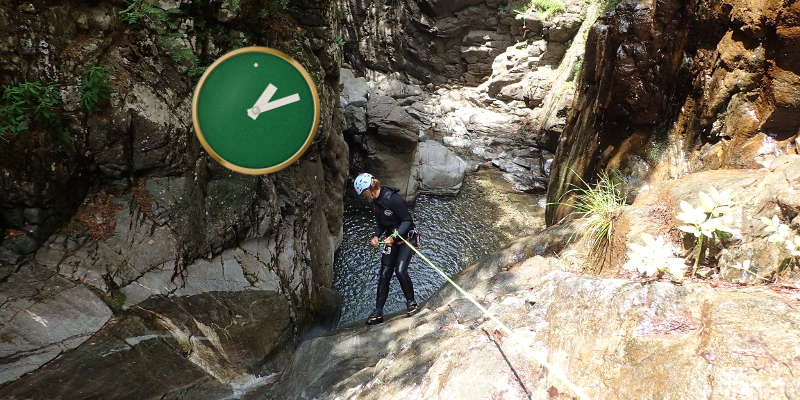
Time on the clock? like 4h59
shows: 1h12
